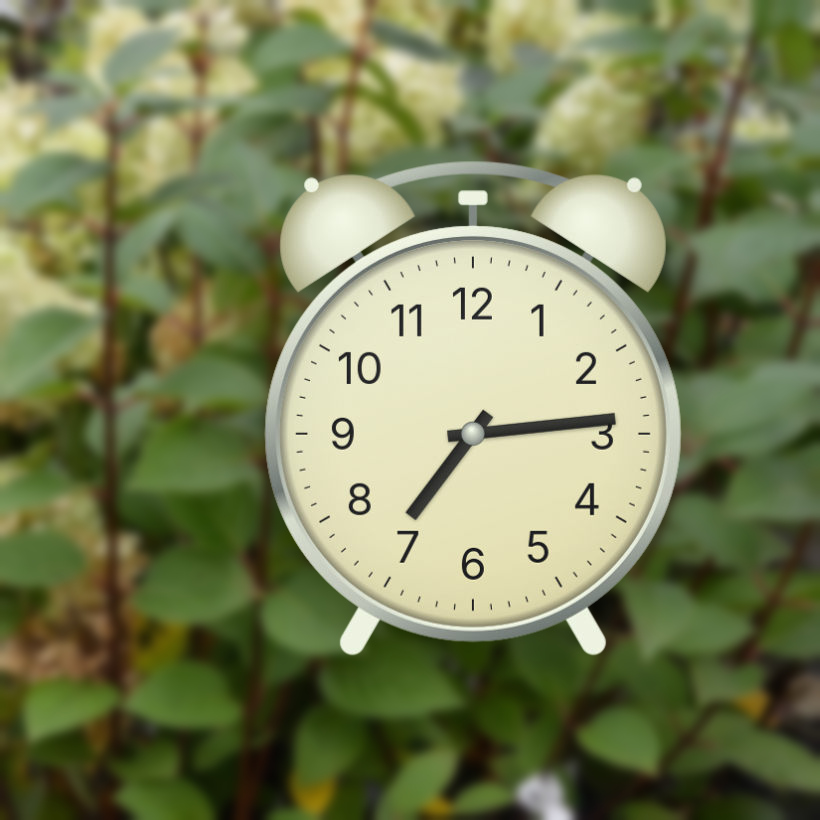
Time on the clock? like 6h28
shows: 7h14
